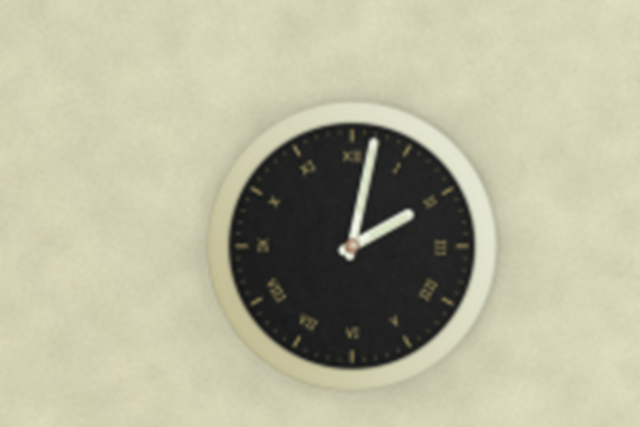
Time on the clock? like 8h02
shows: 2h02
